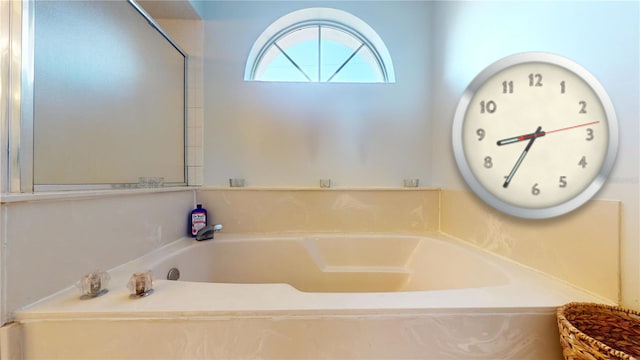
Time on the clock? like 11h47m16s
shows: 8h35m13s
